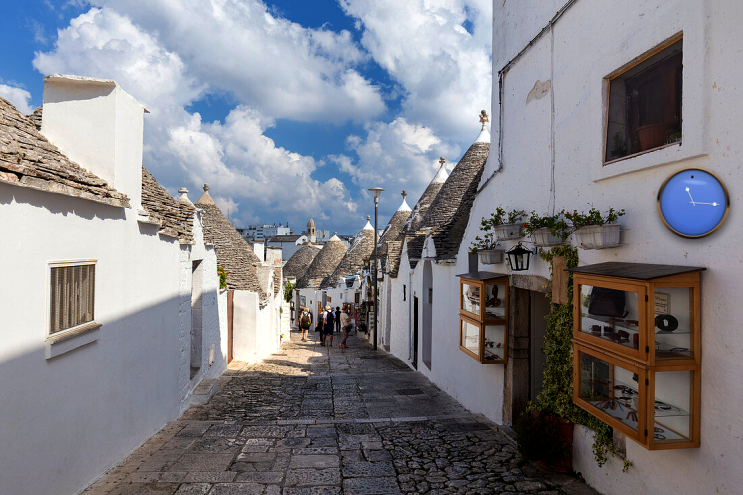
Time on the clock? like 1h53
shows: 11h16
